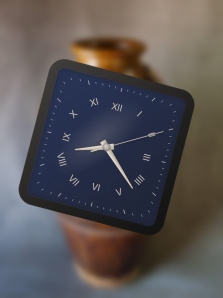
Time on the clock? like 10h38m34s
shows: 8h22m10s
